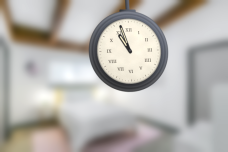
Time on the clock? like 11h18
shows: 10h57
